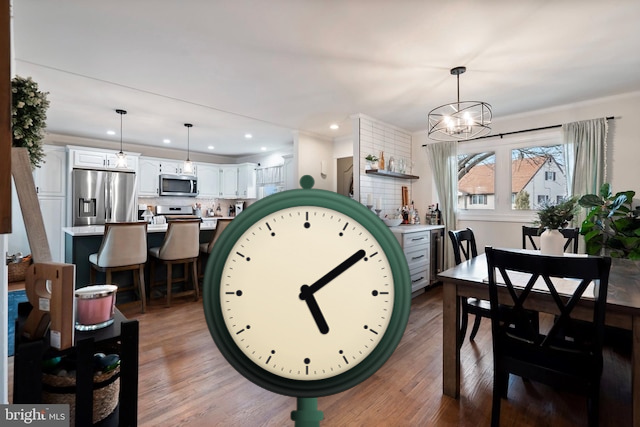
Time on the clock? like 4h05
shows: 5h09
